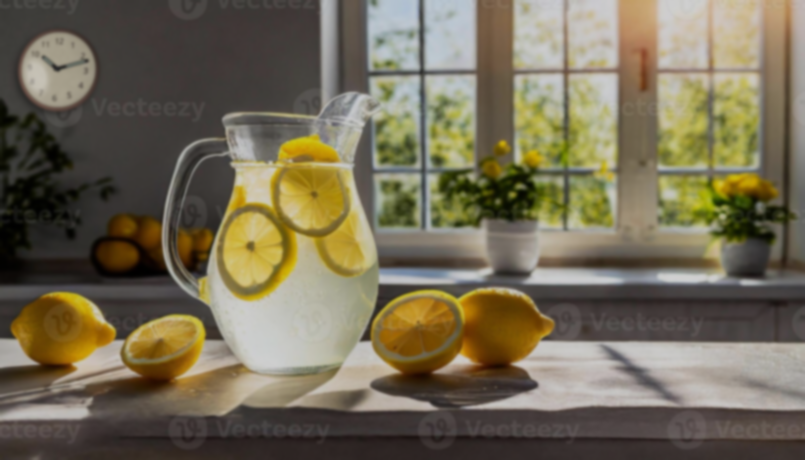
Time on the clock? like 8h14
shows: 10h12
